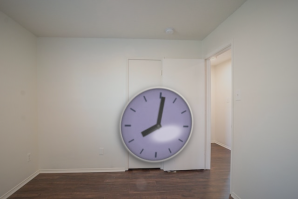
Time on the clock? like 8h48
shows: 8h01
